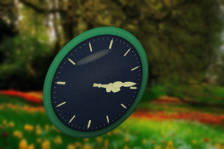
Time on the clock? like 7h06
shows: 3h14
